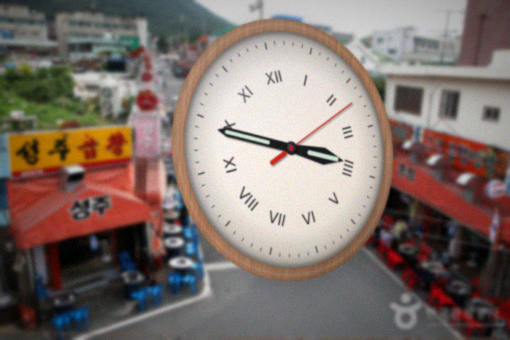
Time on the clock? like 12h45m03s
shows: 3h49m12s
